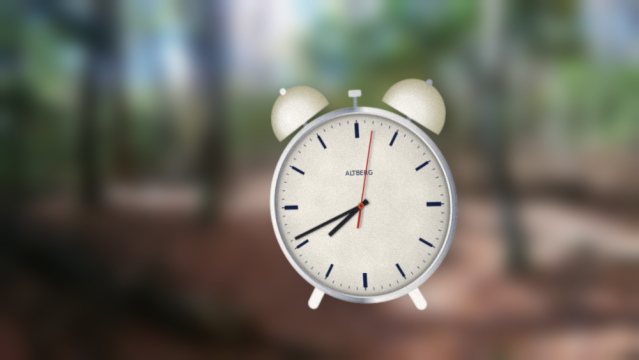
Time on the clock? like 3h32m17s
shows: 7h41m02s
